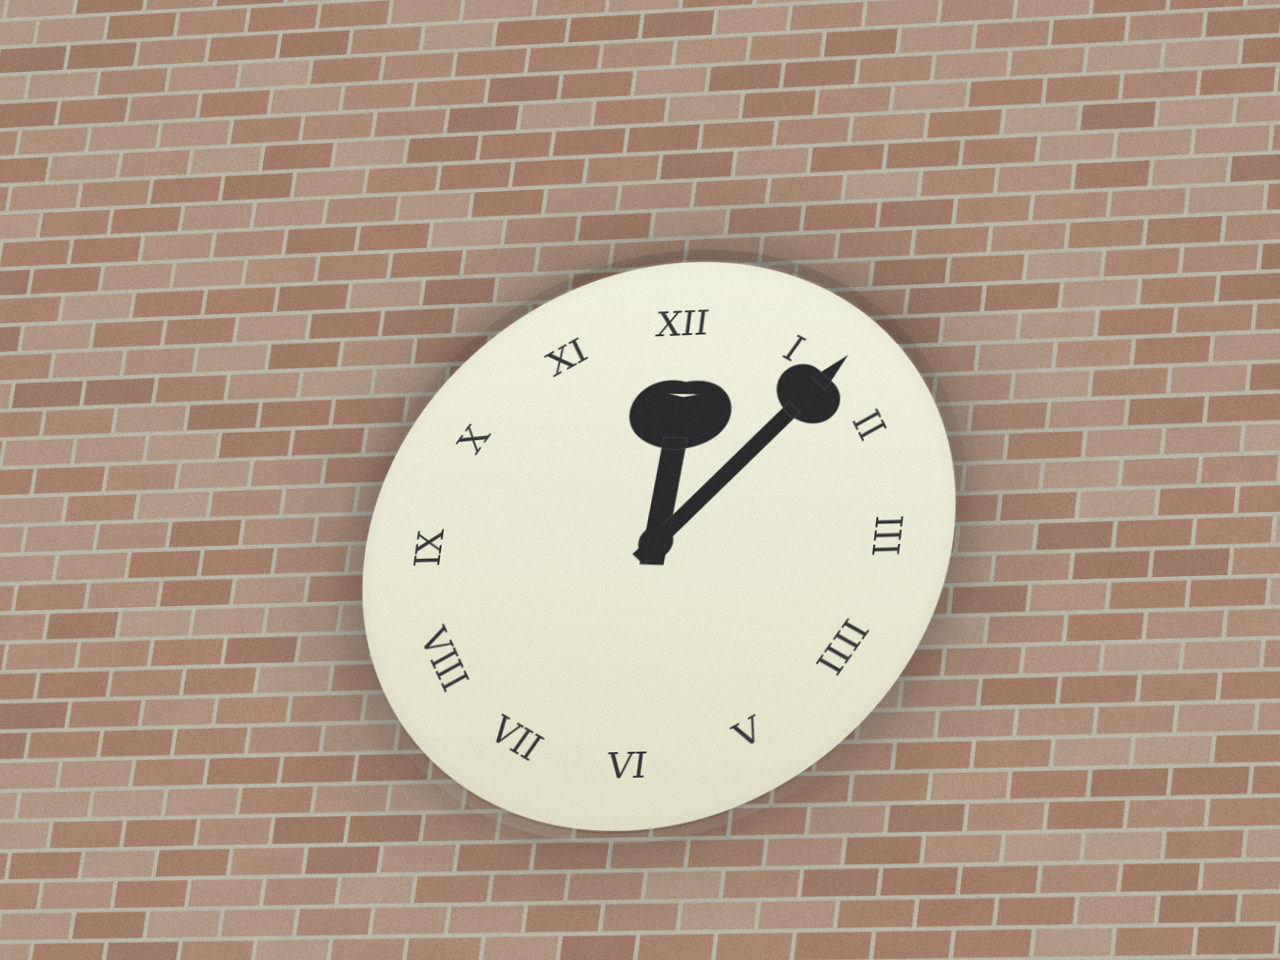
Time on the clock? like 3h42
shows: 12h07
